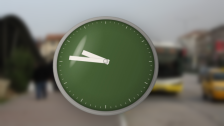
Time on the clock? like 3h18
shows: 9h46
